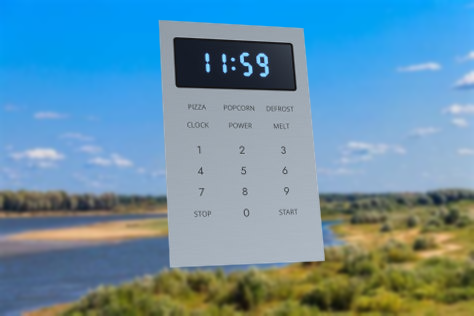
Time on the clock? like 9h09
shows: 11h59
